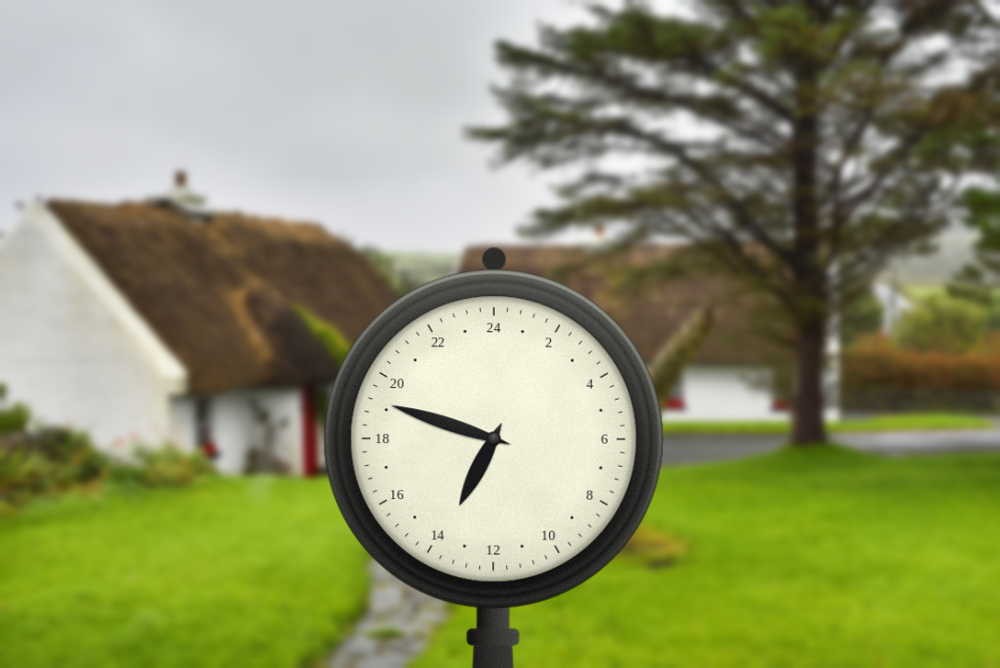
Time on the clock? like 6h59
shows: 13h48
